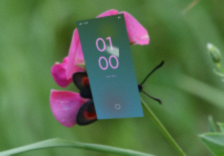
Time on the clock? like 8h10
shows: 1h00
